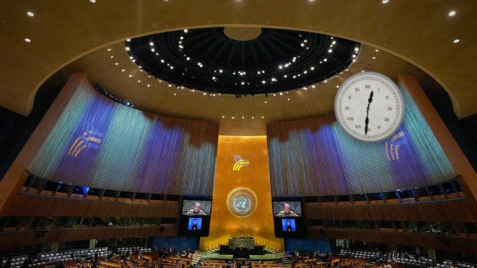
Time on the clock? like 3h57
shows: 12h31
